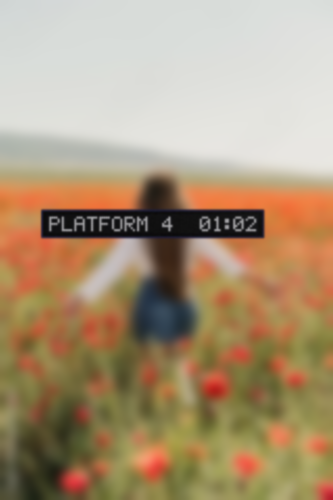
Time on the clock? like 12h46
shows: 1h02
